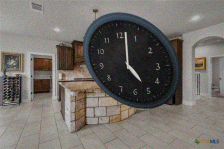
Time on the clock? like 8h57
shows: 5h02
